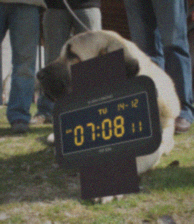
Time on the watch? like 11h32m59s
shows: 7h08m11s
